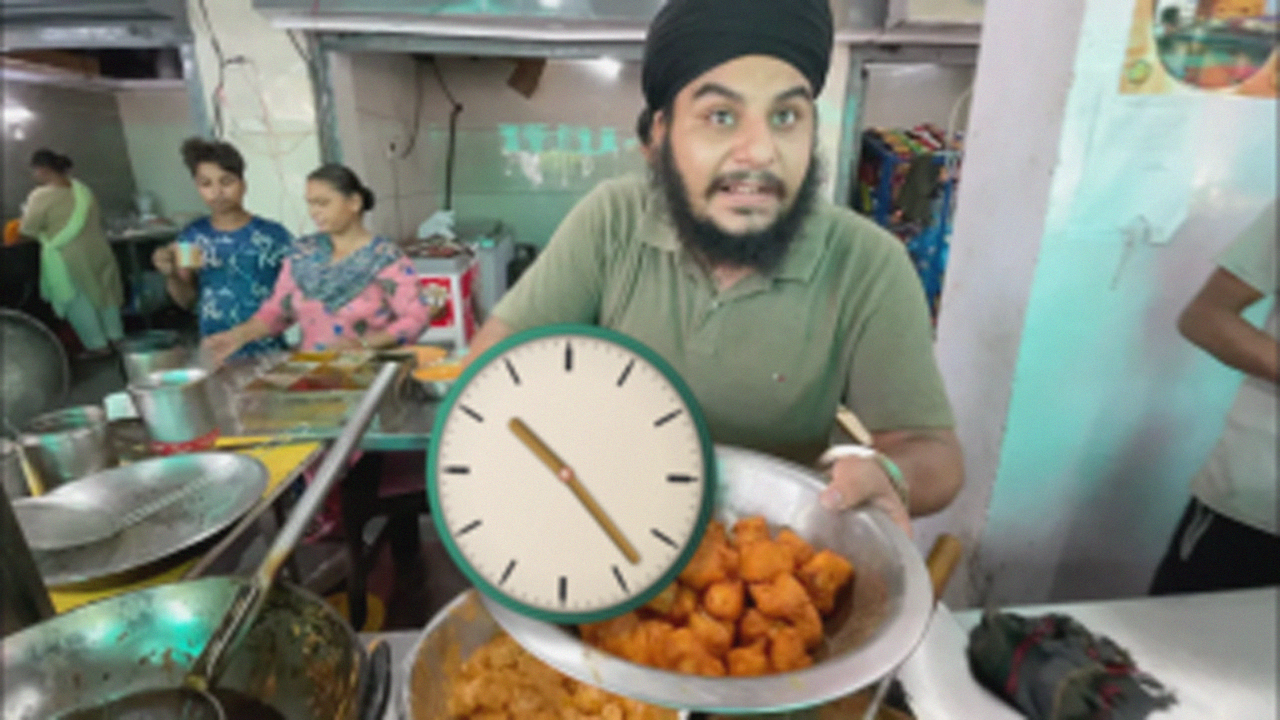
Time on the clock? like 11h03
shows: 10h23
